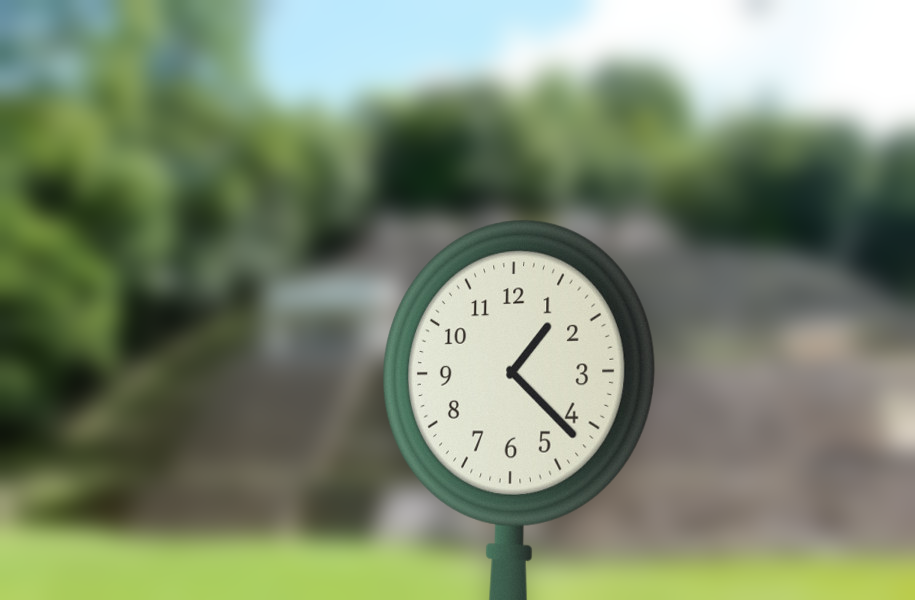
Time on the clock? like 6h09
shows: 1h22
